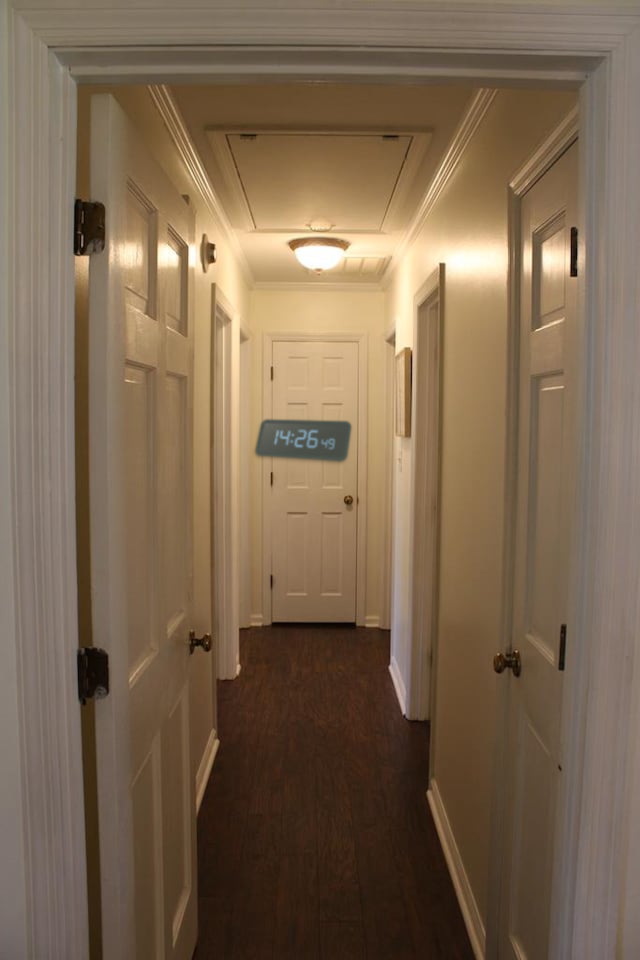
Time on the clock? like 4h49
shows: 14h26
